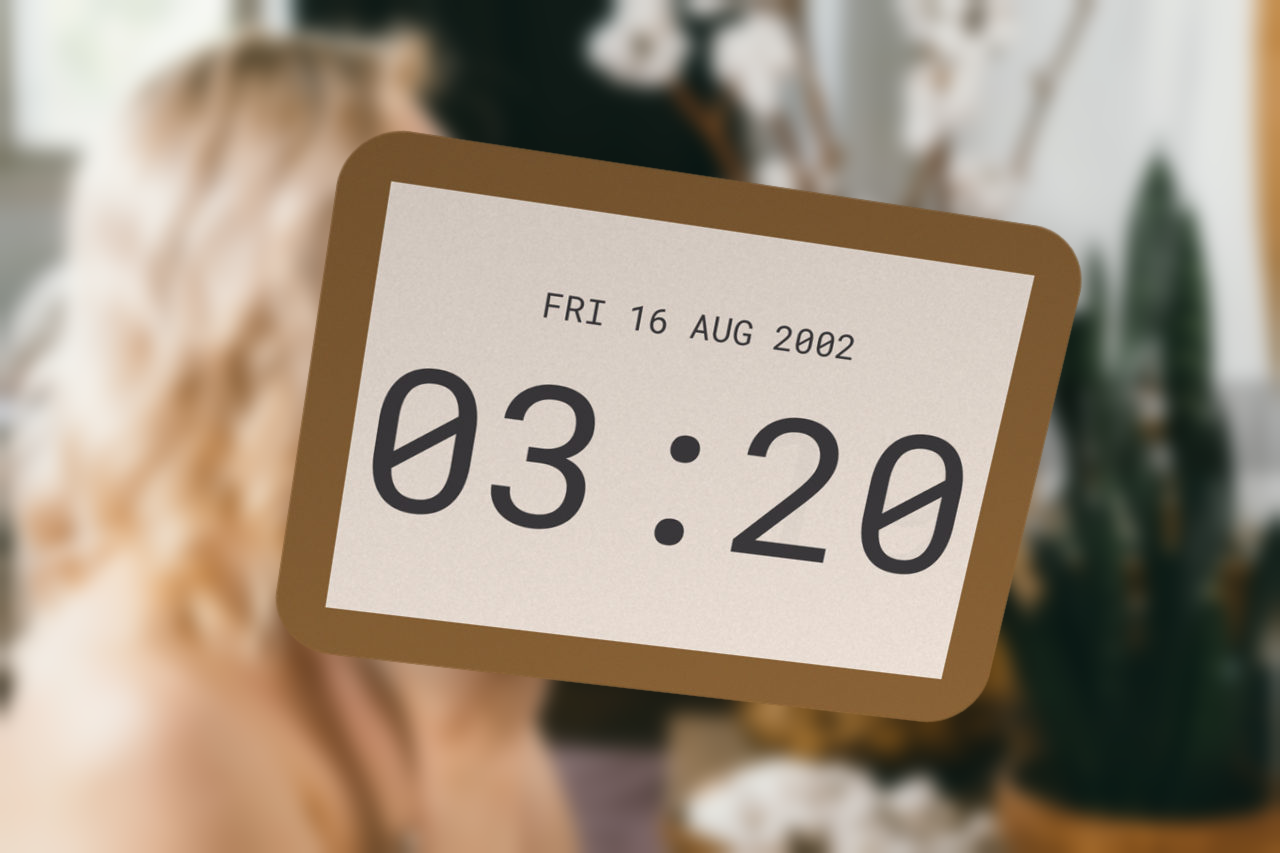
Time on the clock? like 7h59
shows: 3h20
